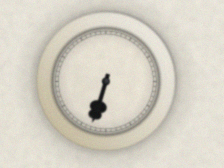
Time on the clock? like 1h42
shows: 6h33
